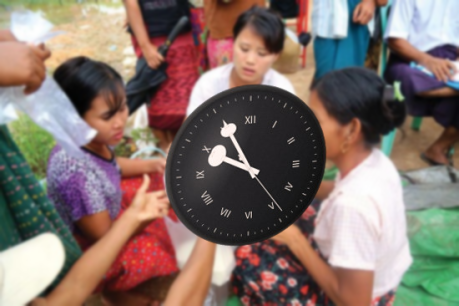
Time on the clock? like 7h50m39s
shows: 9h55m24s
